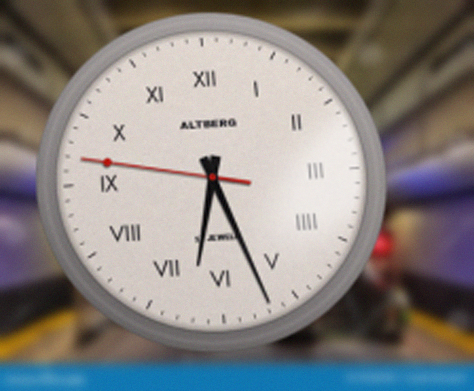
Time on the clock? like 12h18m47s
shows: 6h26m47s
